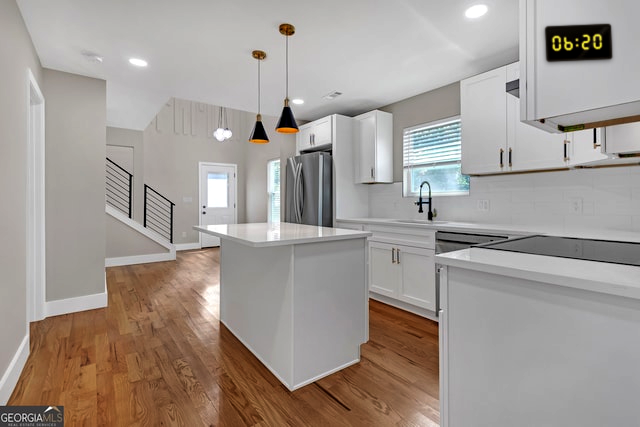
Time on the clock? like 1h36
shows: 6h20
